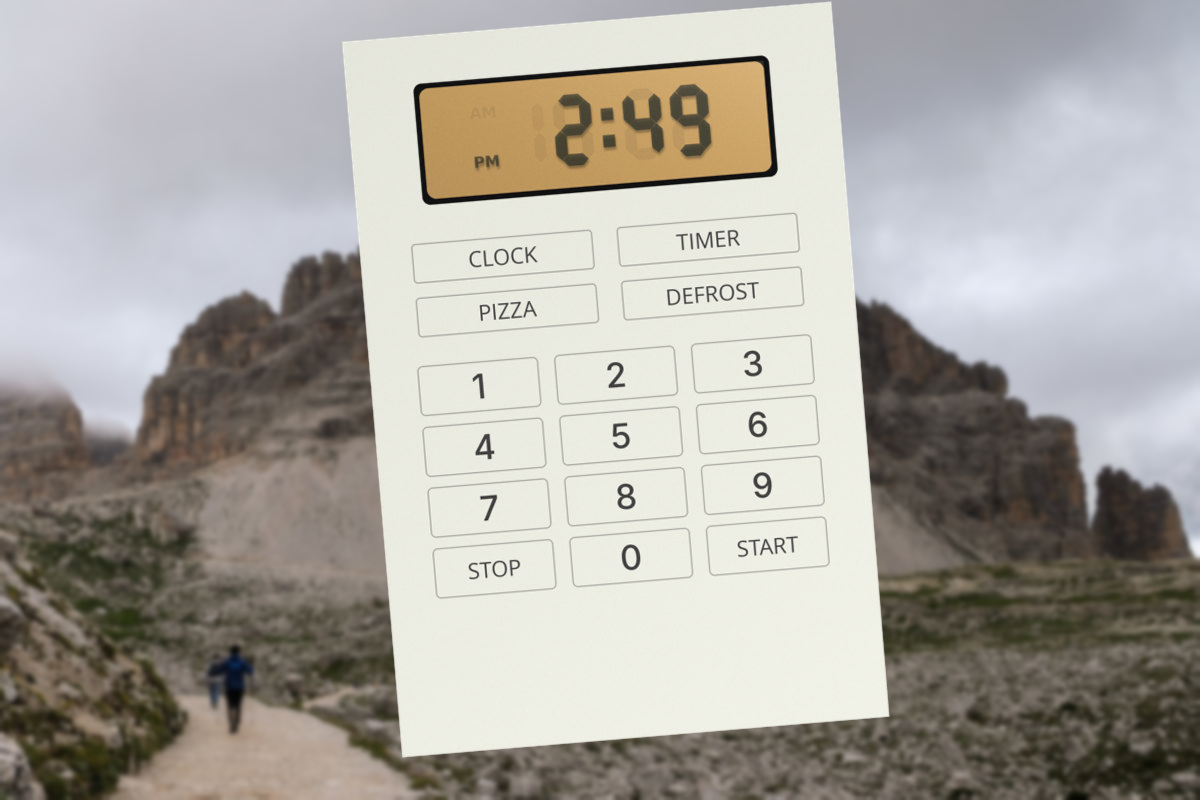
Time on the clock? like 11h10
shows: 2h49
